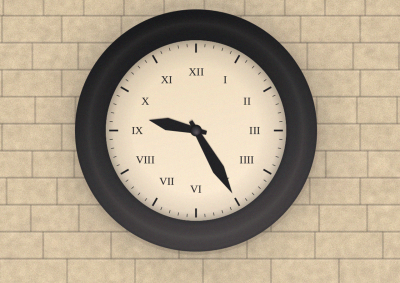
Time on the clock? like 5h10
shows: 9h25
